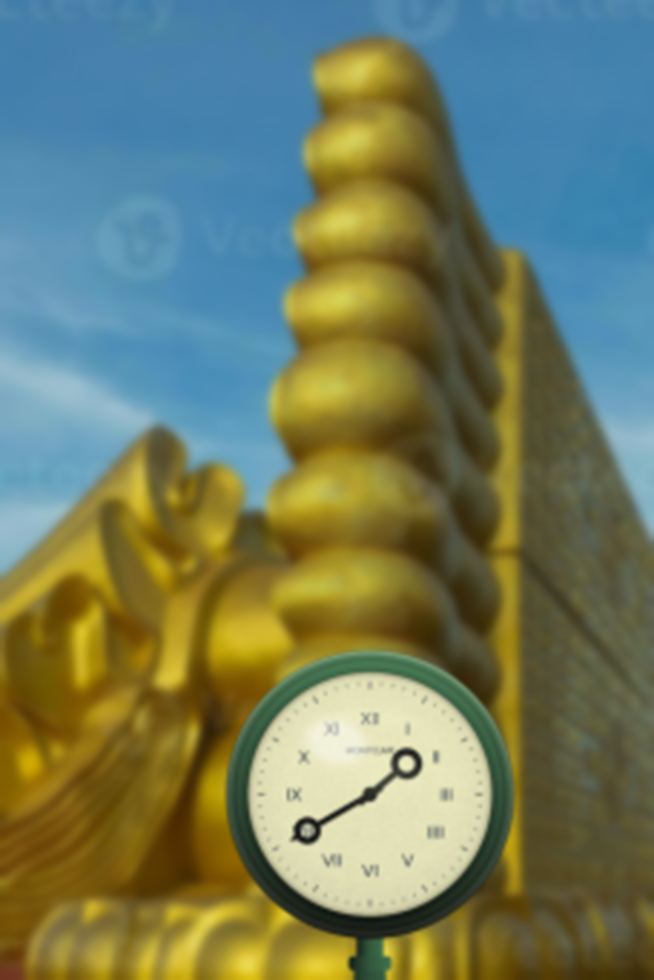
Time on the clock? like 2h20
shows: 1h40
